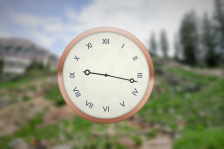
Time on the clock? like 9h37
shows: 9h17
